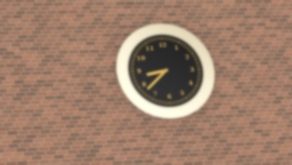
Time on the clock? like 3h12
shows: 8h38
